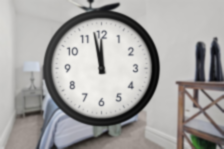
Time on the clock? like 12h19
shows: 11h58
